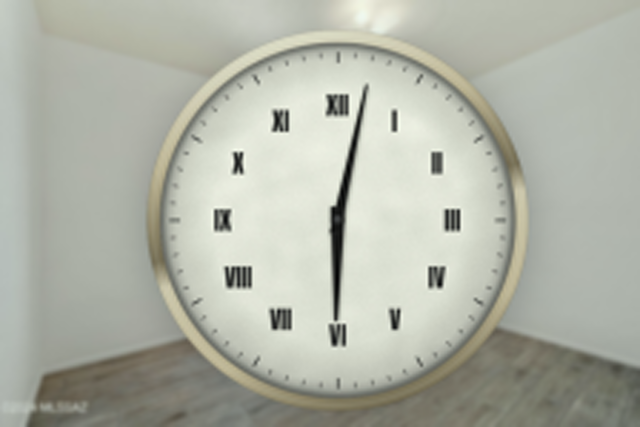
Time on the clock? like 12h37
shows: 6h02
